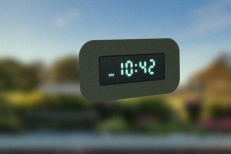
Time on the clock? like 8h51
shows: 10h42
